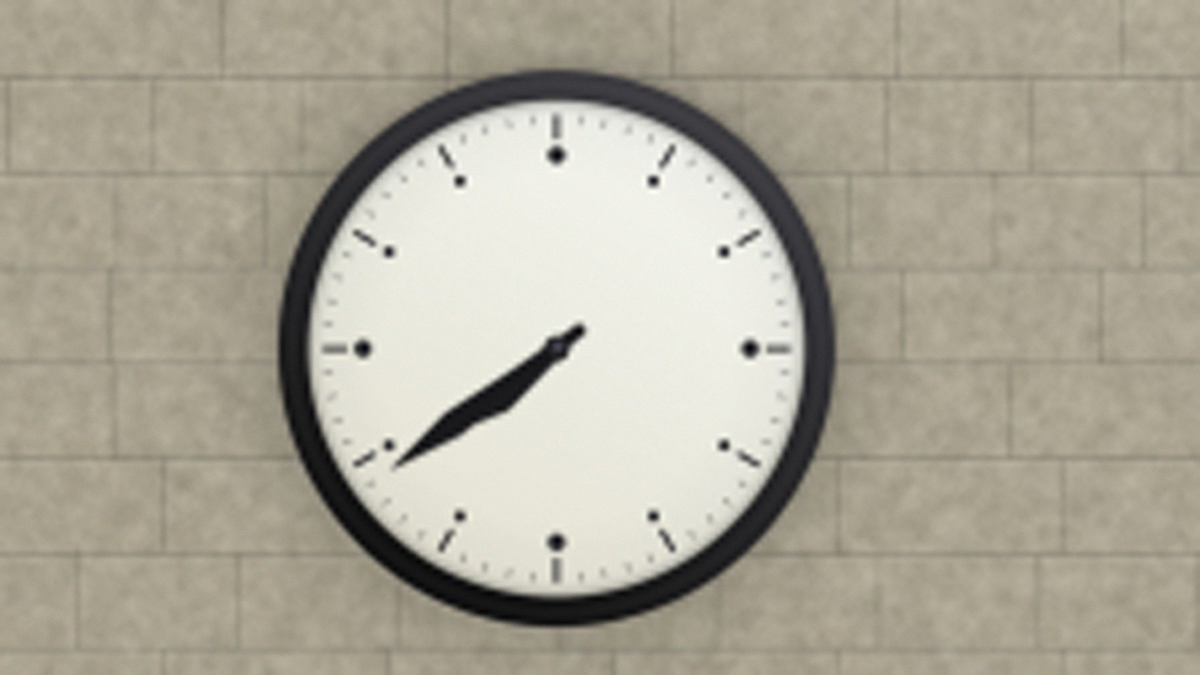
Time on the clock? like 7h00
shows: 7h39
